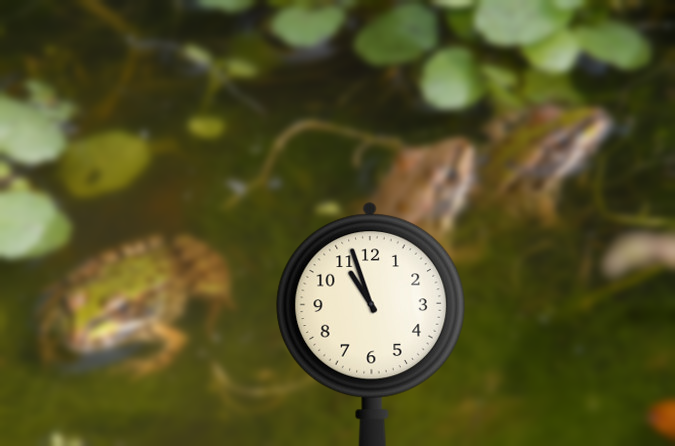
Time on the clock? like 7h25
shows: 10h57
